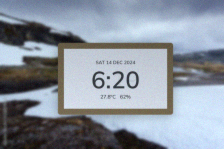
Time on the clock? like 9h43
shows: 6h20
